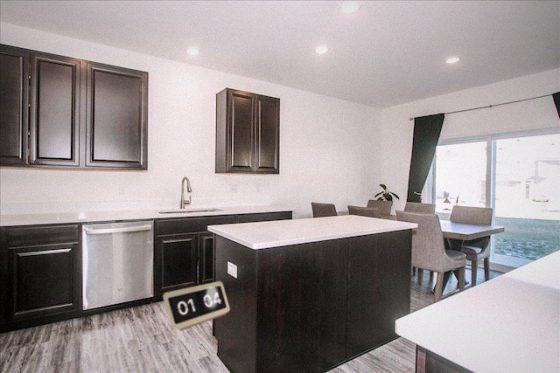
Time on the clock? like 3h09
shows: 1h04
